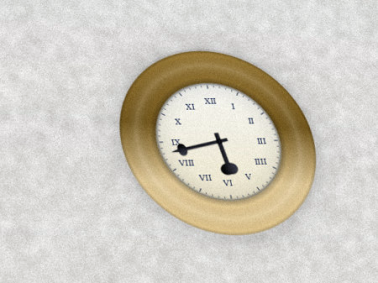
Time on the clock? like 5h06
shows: 5h43
